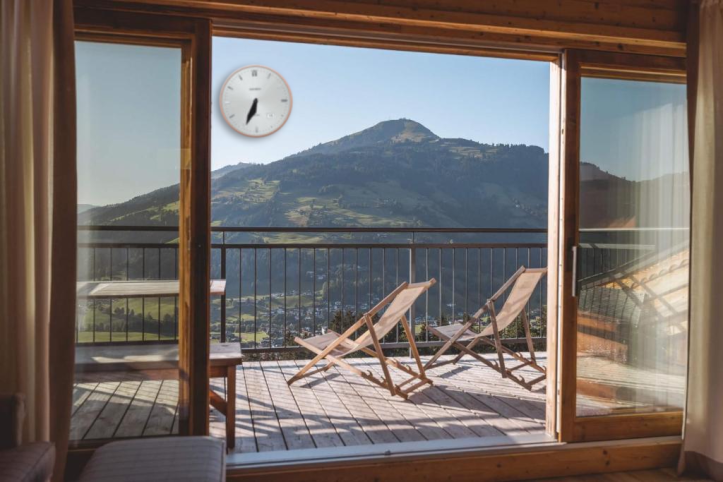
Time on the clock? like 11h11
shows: 6h34
